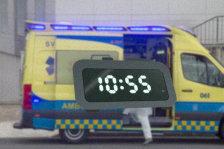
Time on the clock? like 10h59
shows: 10h55
